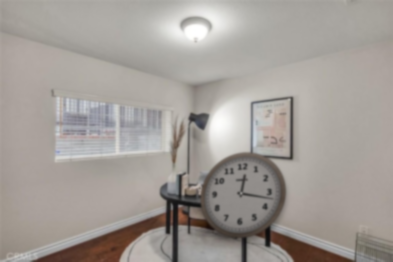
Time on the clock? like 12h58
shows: 12h17
